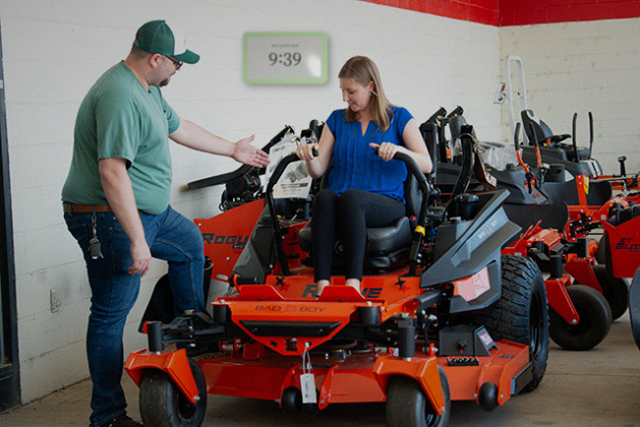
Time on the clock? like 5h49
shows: 9h39
